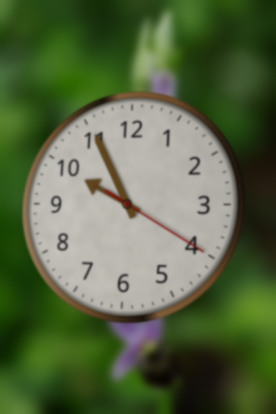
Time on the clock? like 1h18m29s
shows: 9h55m20s
